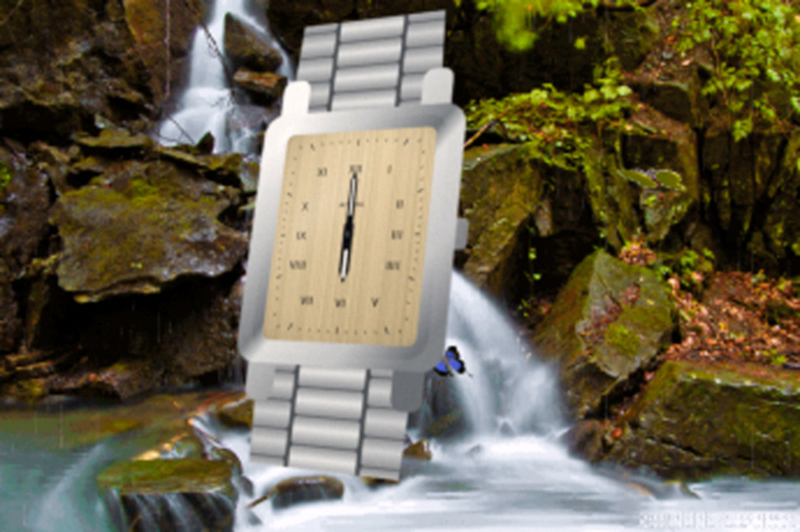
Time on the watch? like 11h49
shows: 6h00
